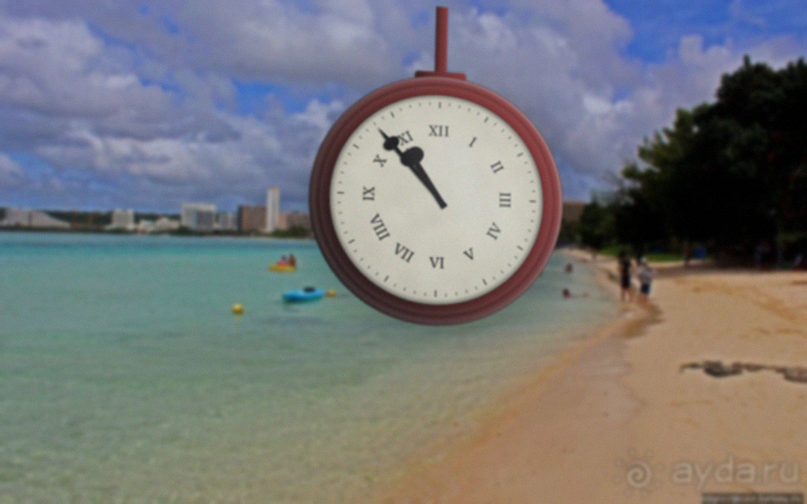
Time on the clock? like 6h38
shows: 10h53
